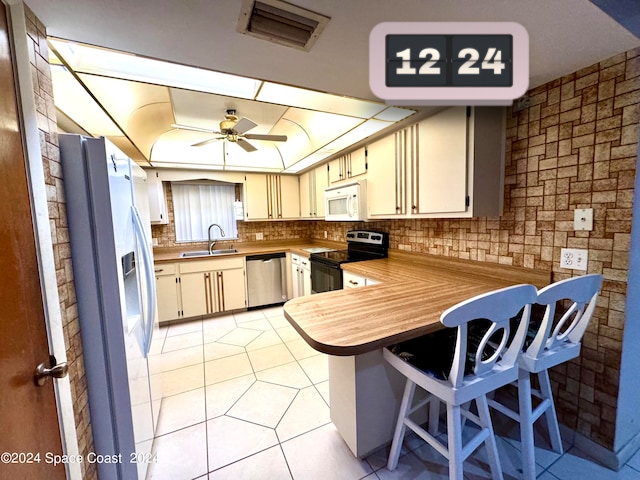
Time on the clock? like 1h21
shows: 12h24
